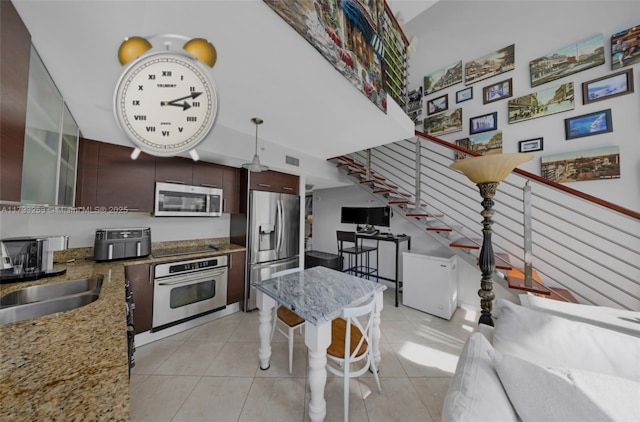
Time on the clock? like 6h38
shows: 3h12
